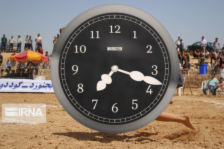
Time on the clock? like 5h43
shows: 7h18
